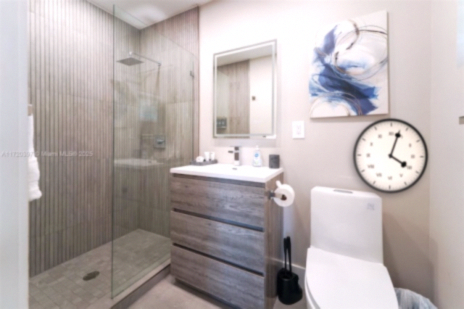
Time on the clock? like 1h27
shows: 4h03
